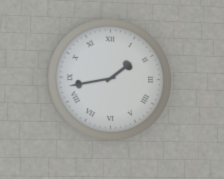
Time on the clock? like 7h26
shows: 1h43
